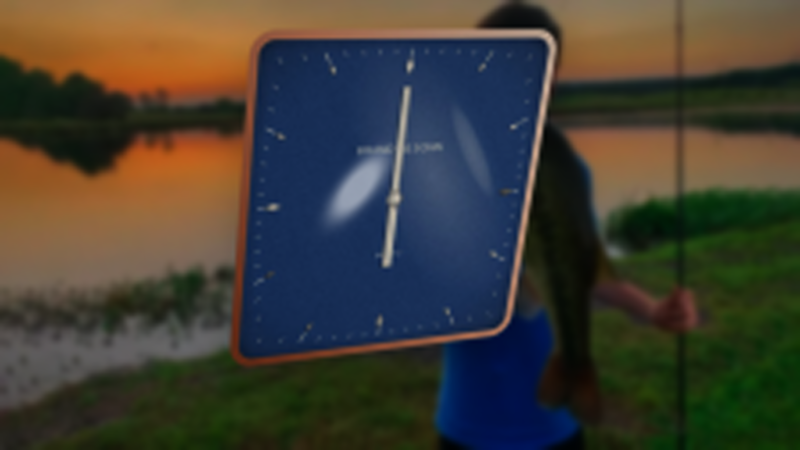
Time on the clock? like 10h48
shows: 6h00
